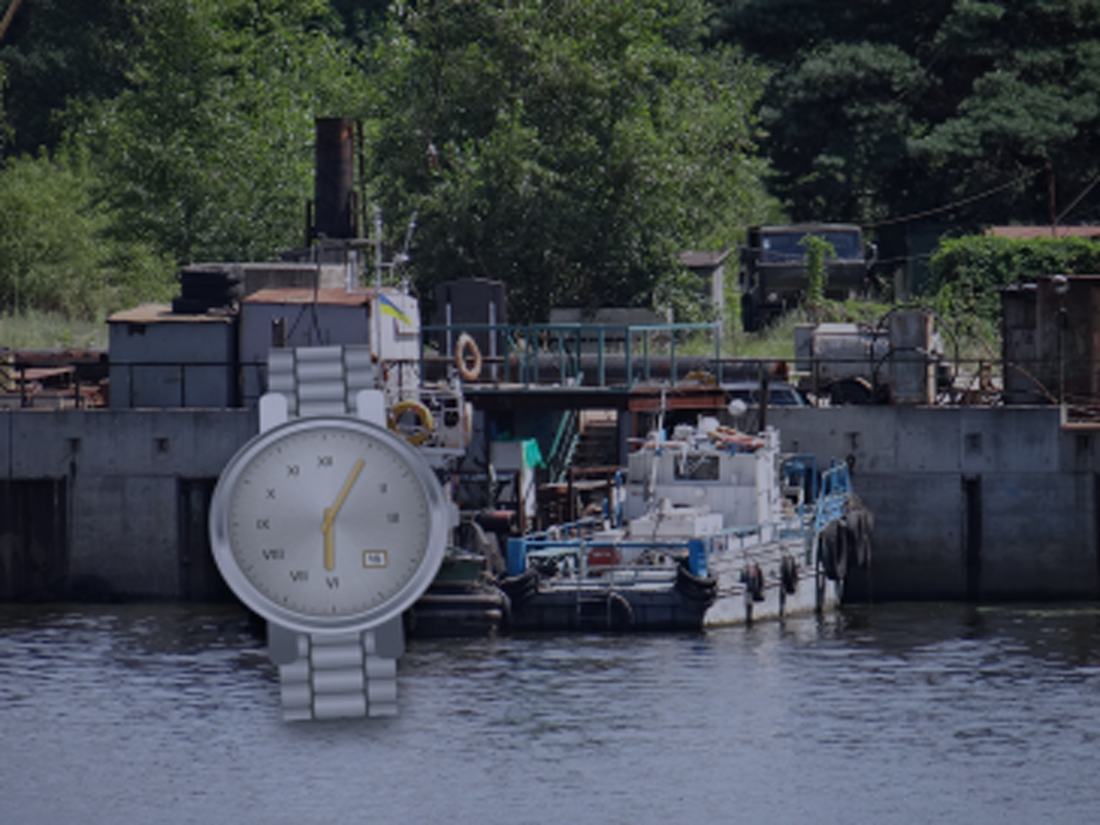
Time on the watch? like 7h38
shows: 6h05
